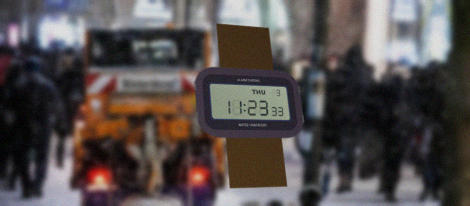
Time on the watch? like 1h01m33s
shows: 11h23m33s
